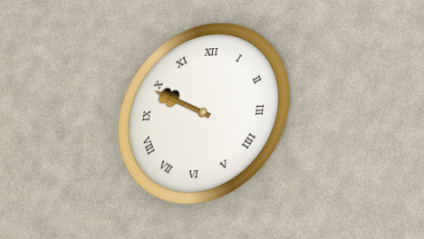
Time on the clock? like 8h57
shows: 9h49
